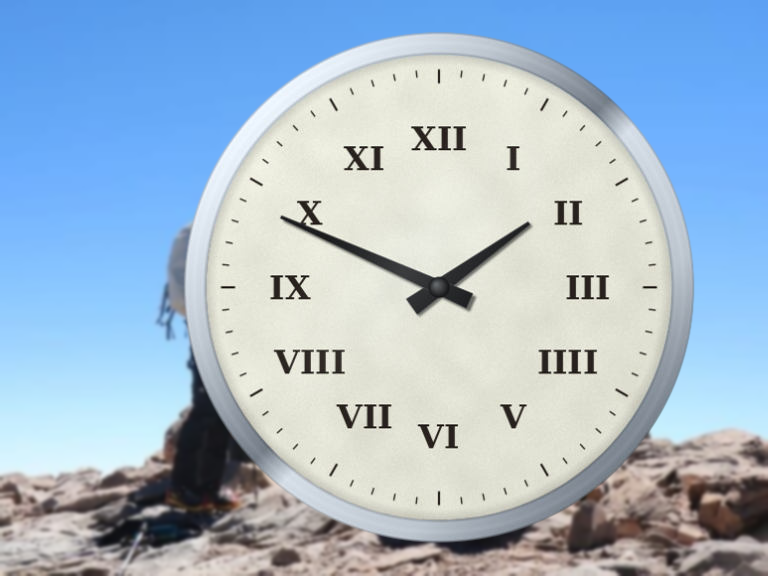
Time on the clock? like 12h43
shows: 1h49
